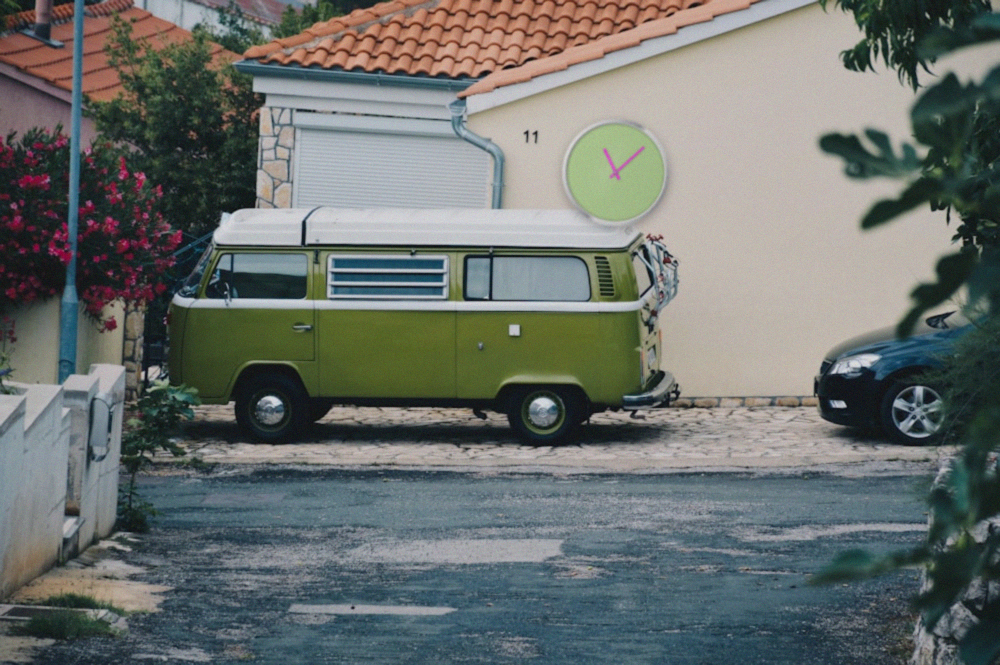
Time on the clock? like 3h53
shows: 11h08
